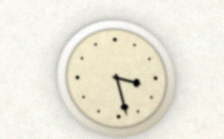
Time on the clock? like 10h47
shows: 3h28
